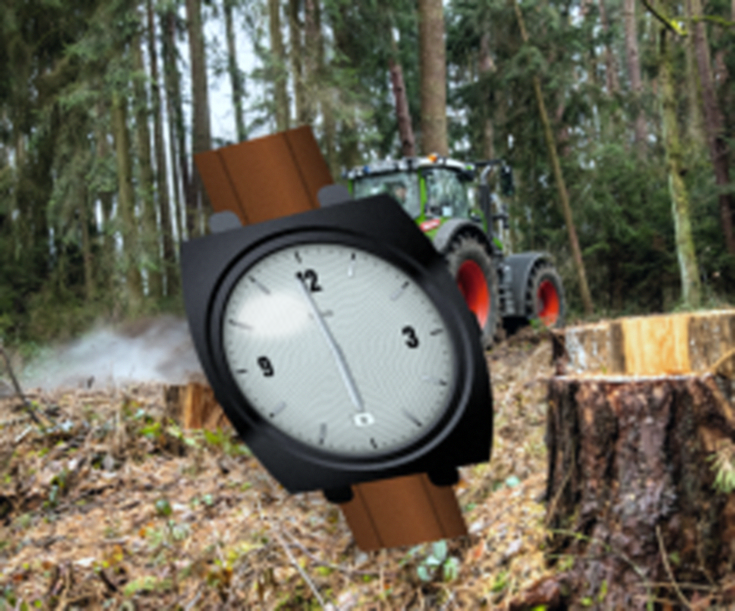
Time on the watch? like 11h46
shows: 5h59
